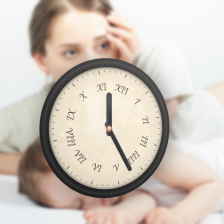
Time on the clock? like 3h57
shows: 11h22
